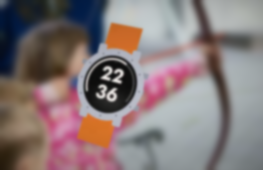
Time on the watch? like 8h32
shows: 22h36
